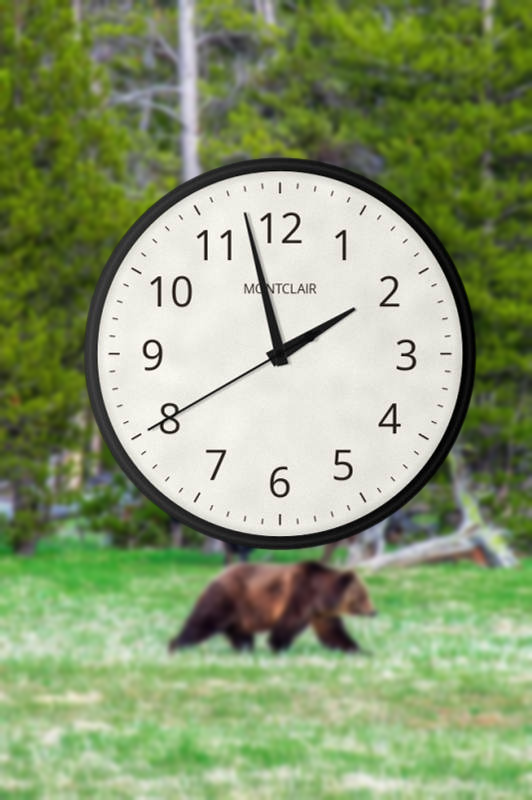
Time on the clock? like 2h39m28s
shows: 1h57m40s
